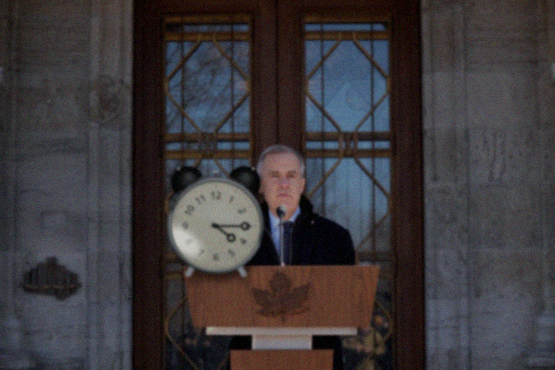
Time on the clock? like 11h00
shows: 4h15
